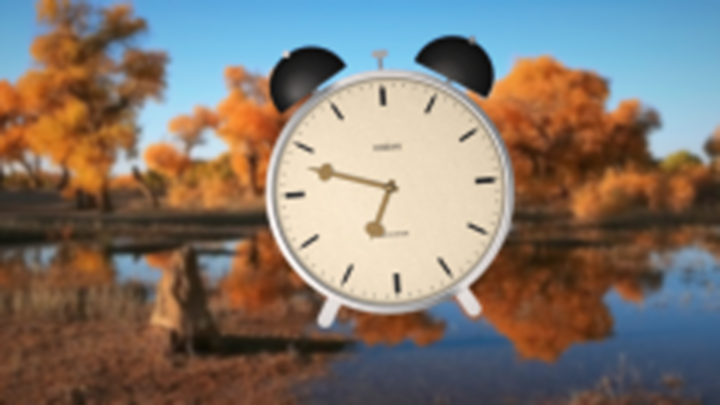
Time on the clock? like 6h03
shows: 6h48
